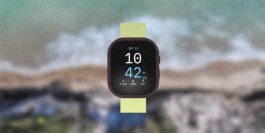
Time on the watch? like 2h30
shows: 10h42
